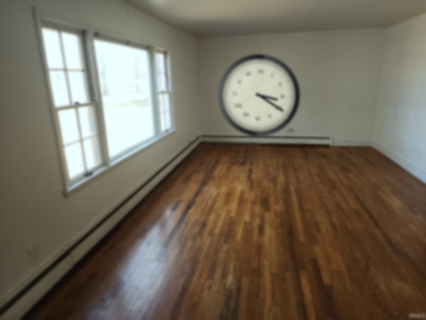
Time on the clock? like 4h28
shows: 3h20
